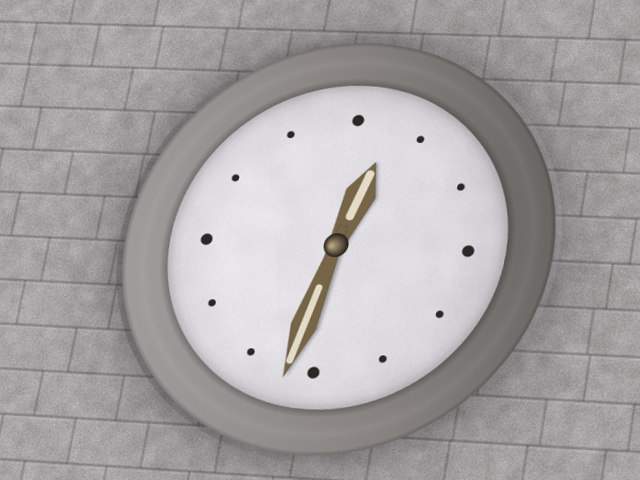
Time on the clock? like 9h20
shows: 12h32
